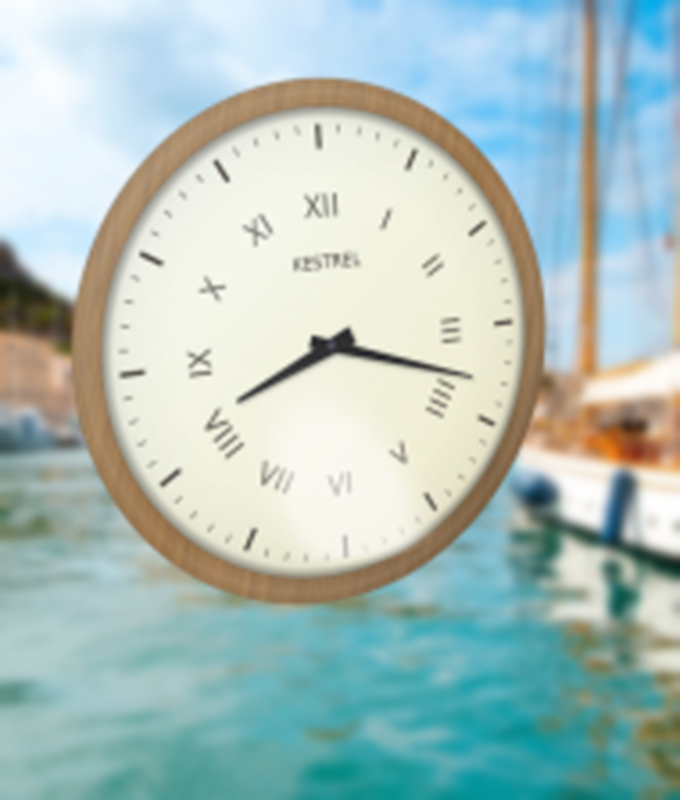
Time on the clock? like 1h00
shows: 8h18
